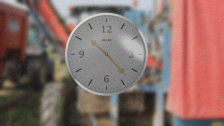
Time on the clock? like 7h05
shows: 10h23
